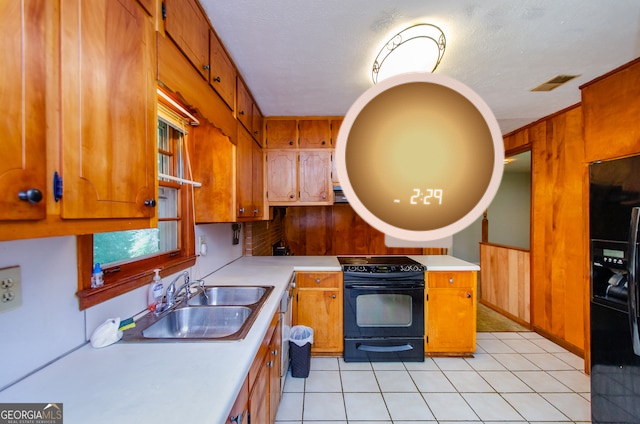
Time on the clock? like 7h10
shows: 2h29
